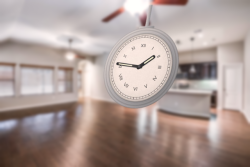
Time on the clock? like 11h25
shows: 1h46
